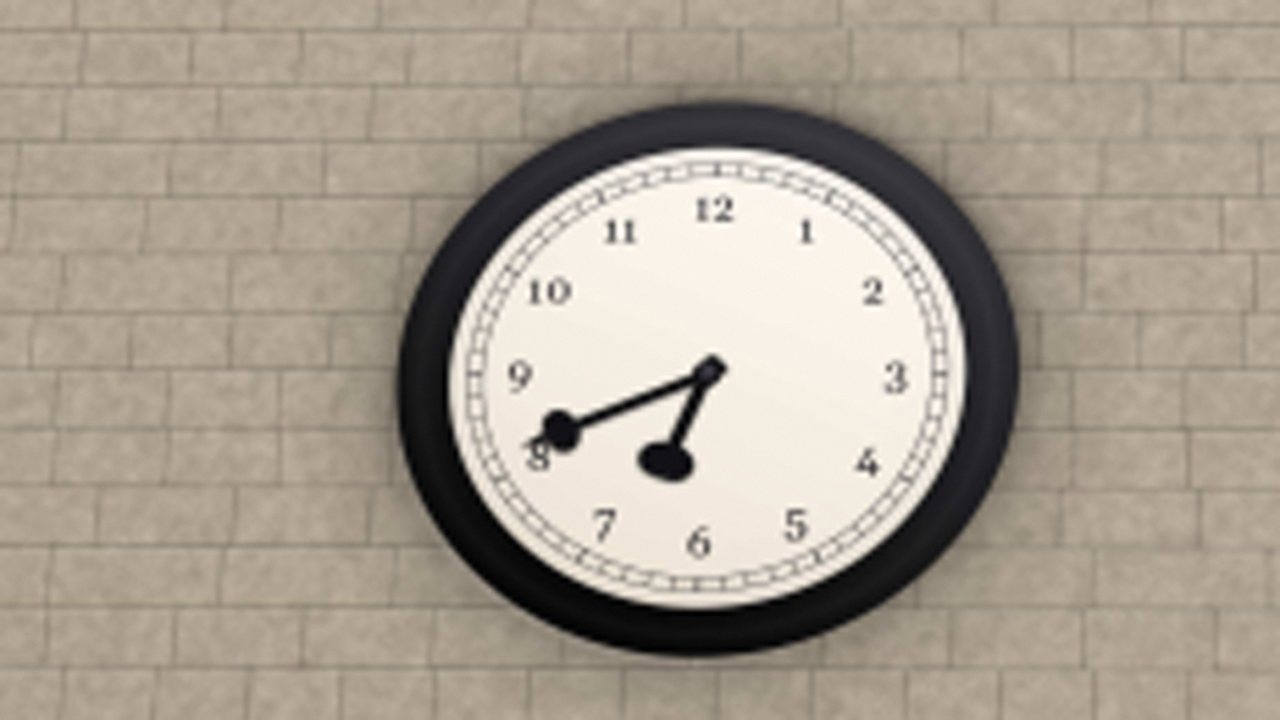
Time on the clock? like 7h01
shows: 6h41
